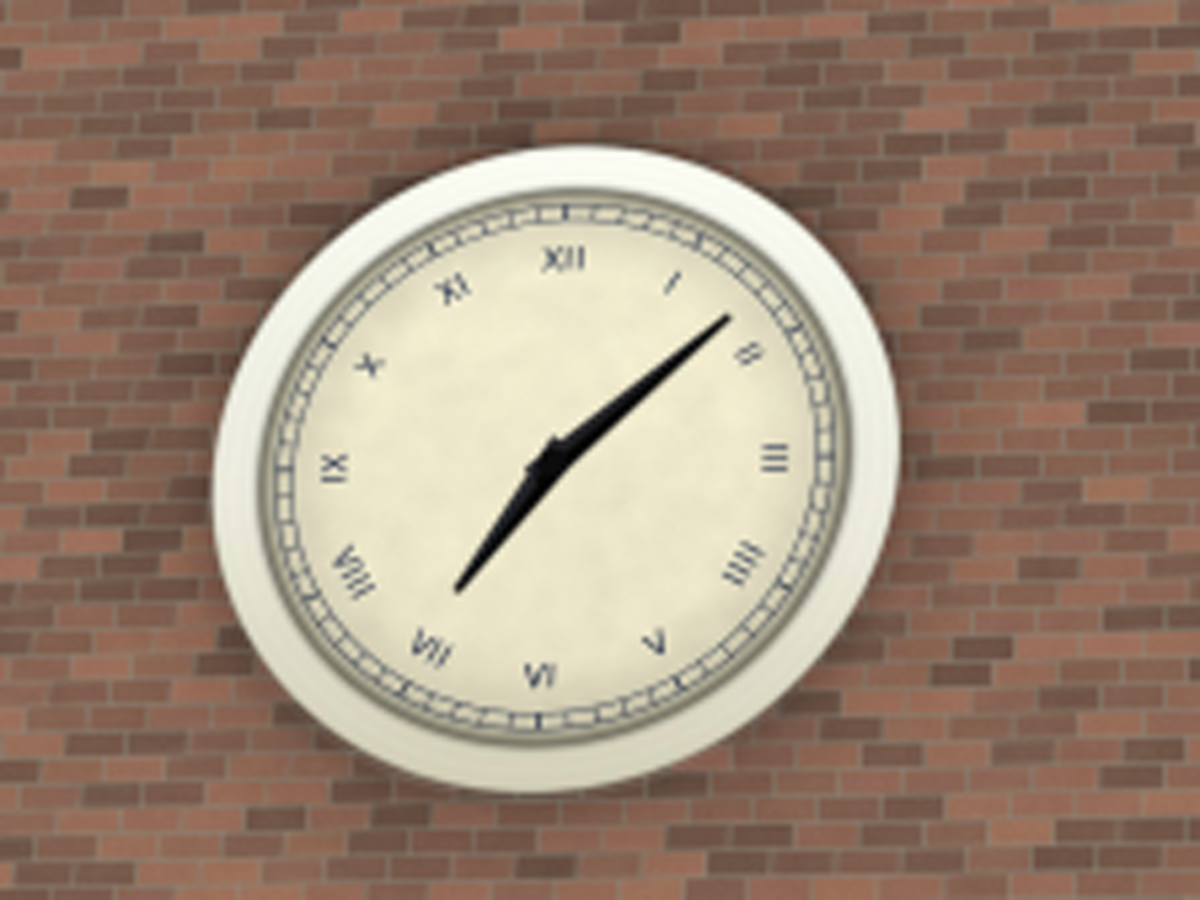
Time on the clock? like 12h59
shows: 7h08
